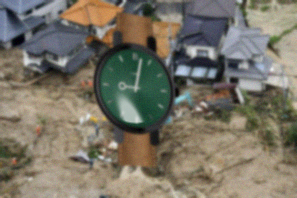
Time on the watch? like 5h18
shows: 9h02
